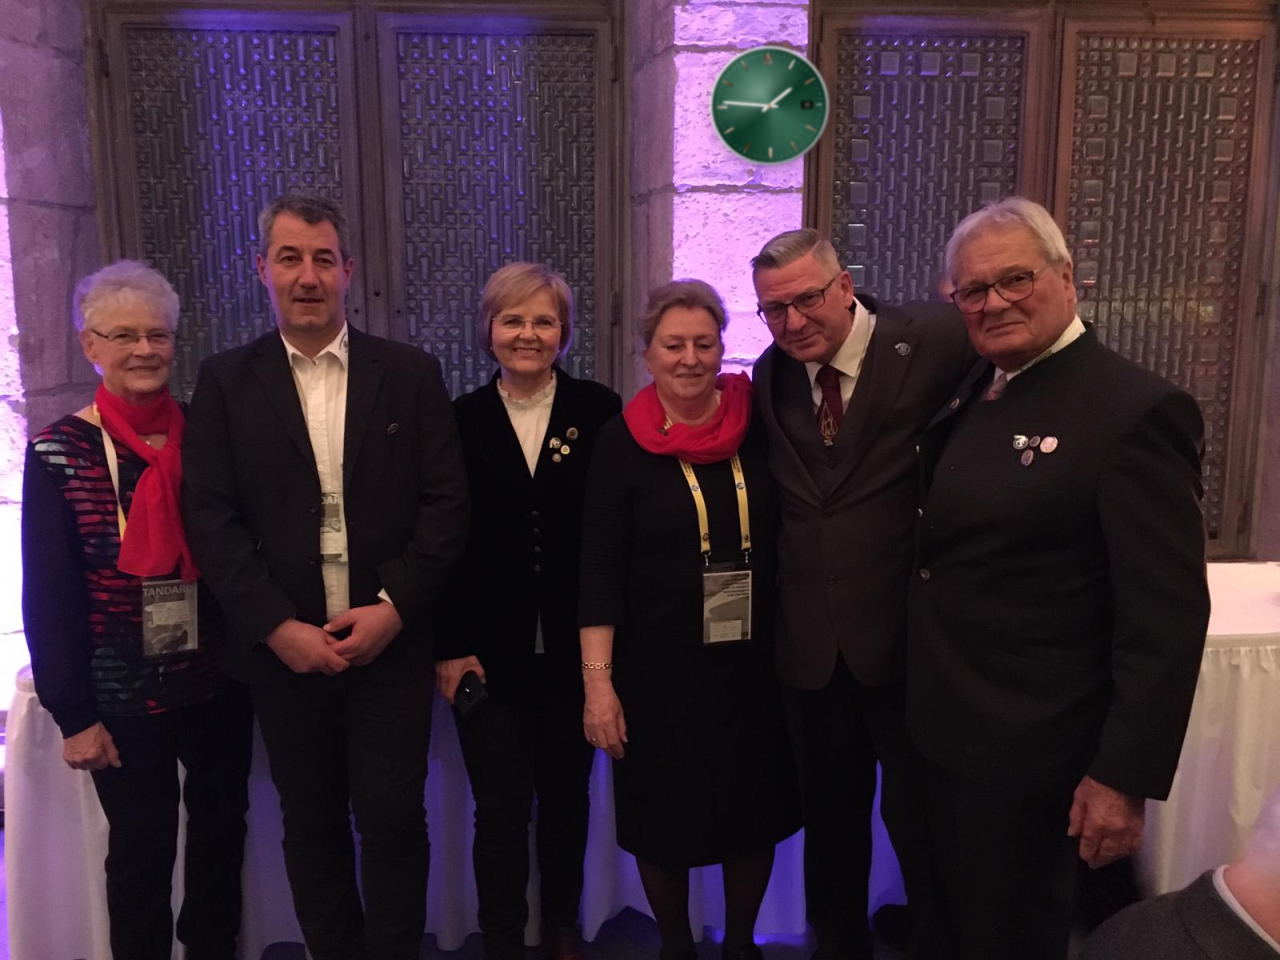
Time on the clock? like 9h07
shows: 1h46
